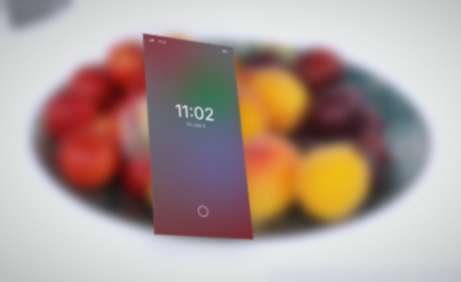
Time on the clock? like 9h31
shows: 11h02
